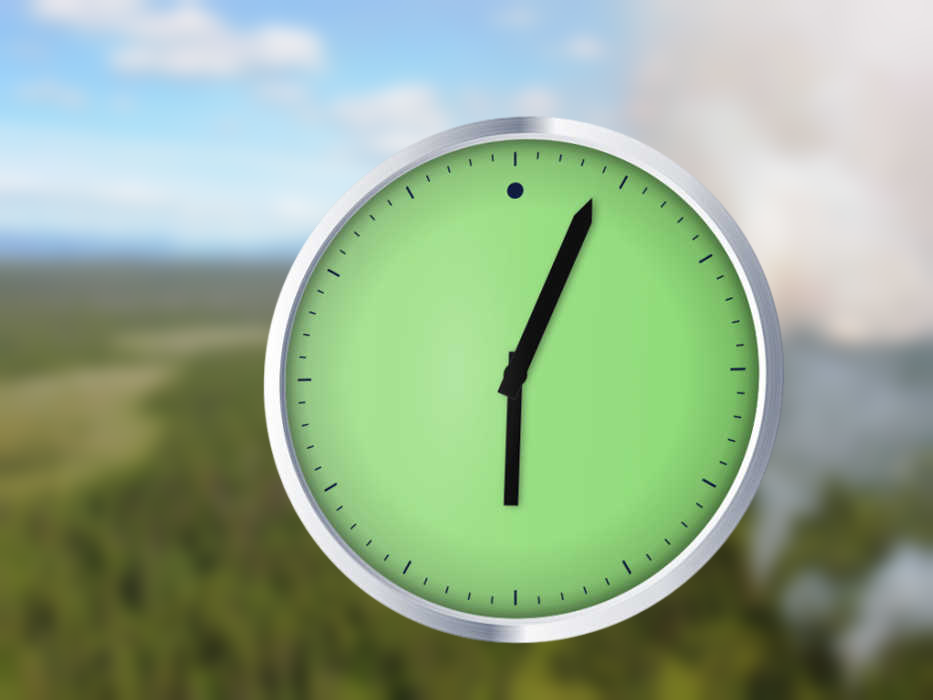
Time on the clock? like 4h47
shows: 6h04
